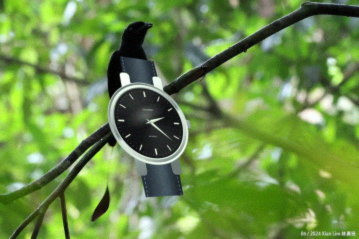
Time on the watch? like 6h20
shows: 2h22
